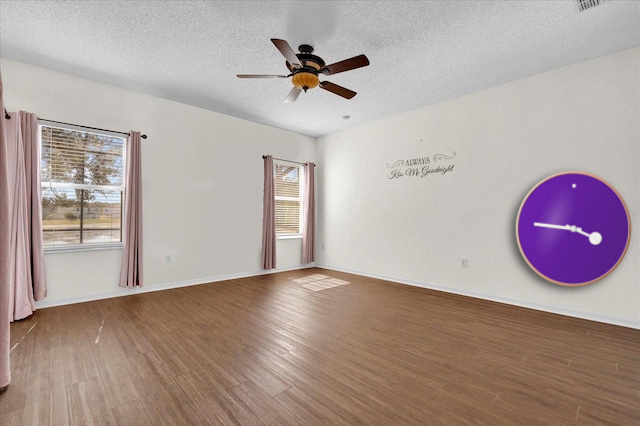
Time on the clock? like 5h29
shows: 3h46
